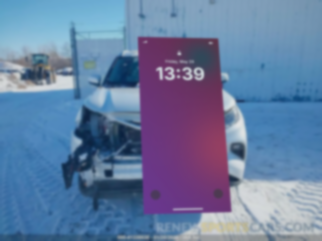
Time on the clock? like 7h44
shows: 13h39
